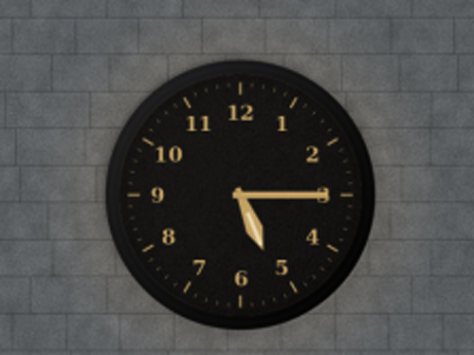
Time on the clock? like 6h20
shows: 5h15
